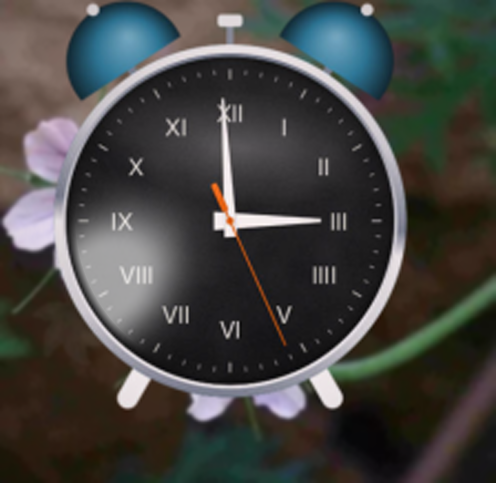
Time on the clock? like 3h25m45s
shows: 2h59m26s
